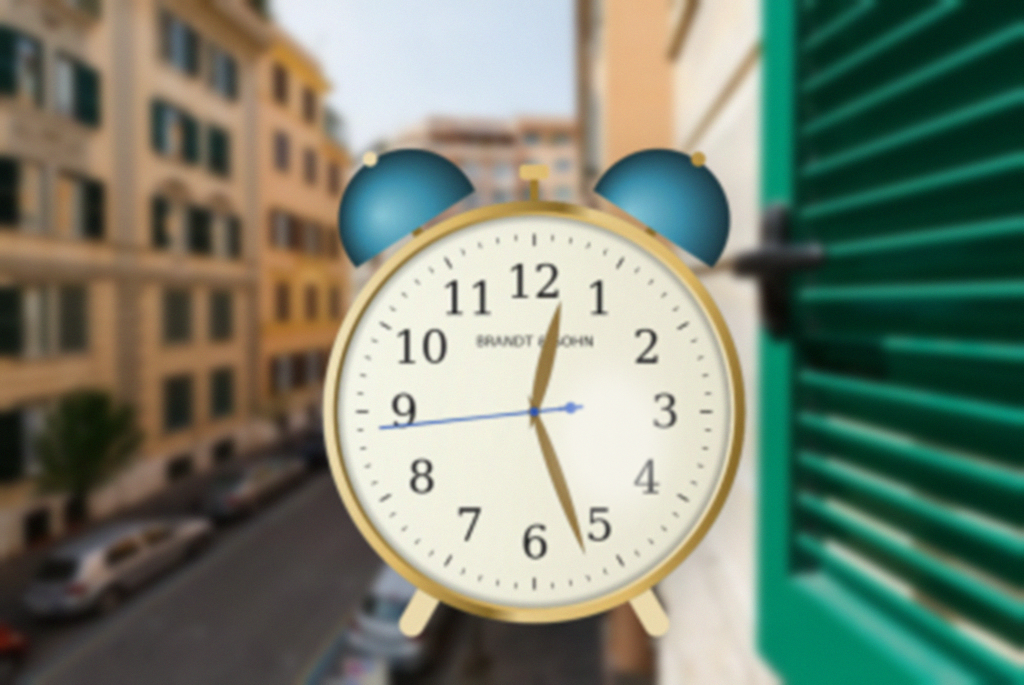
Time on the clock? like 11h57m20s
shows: 12h26m44s
